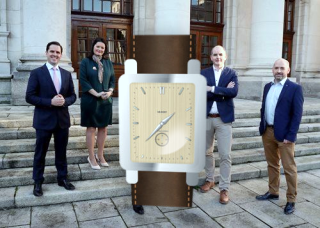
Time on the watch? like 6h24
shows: 1h37
